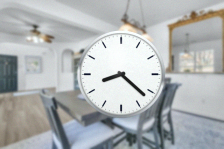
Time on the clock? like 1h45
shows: 8h22
